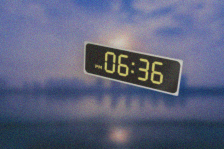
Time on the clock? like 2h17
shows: 6h36
